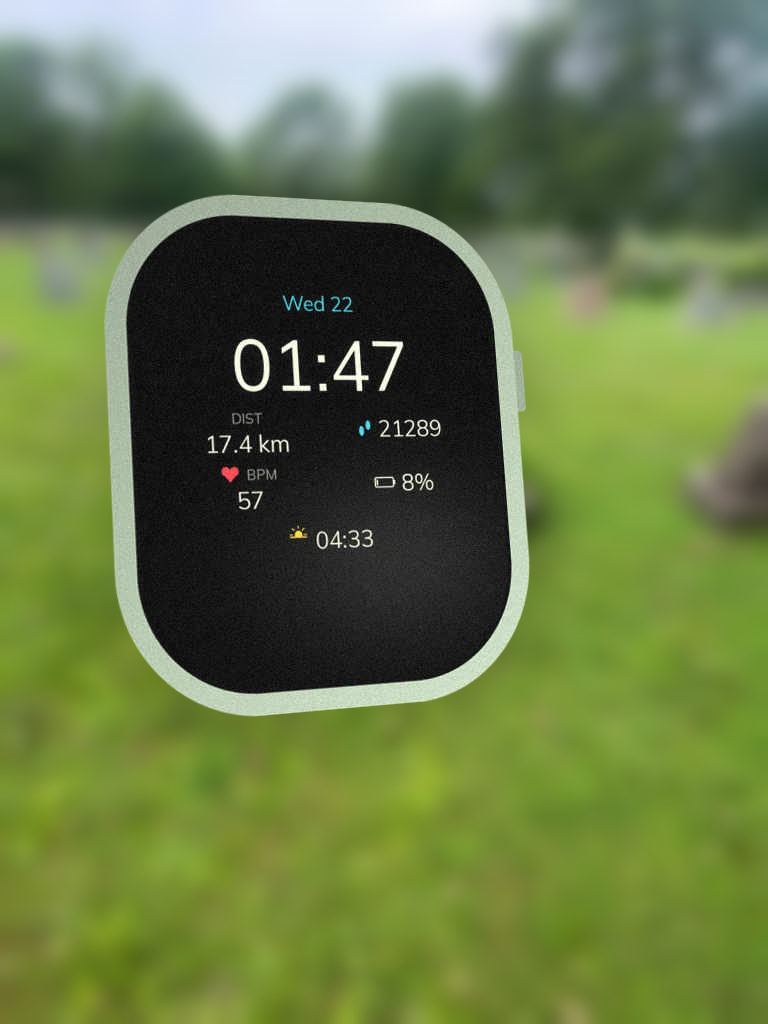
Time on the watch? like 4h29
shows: 1h47
